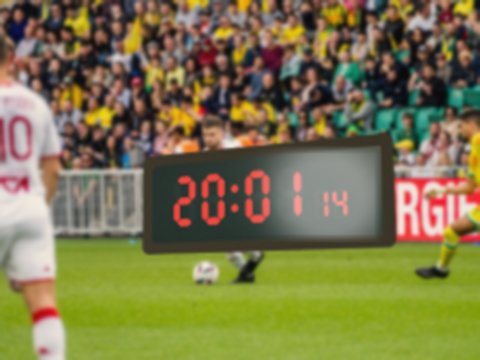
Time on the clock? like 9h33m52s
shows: 20h01m14s
